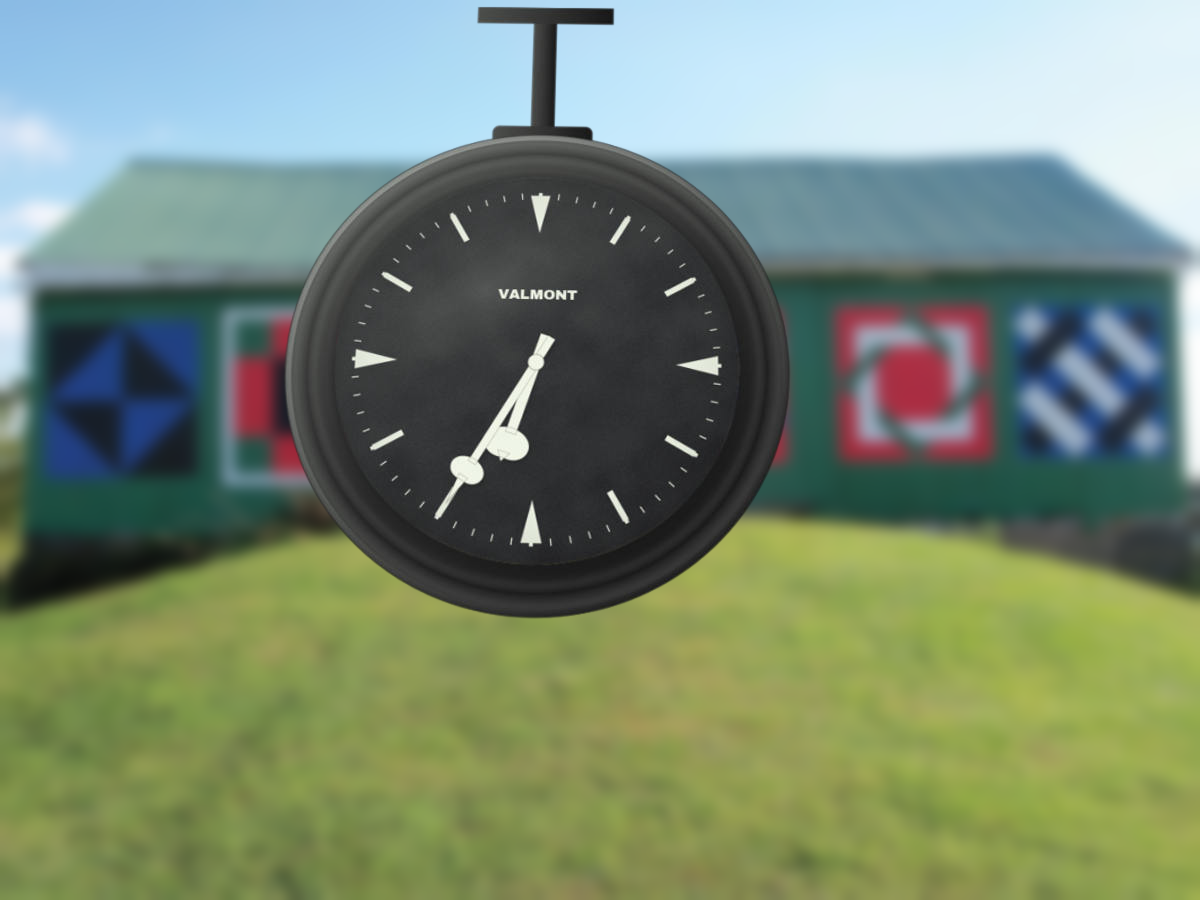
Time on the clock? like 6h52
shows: 6h35
